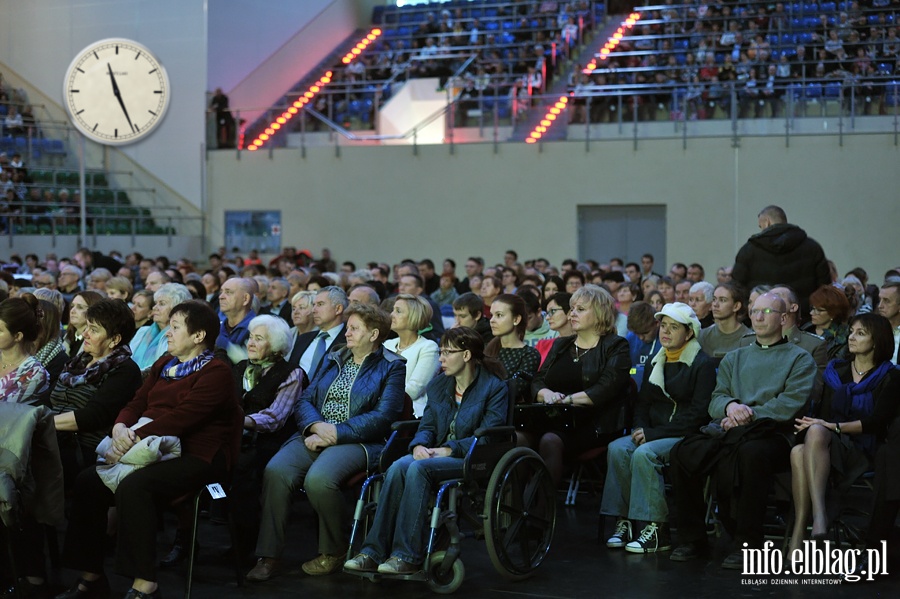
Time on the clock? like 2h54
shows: 11h26
